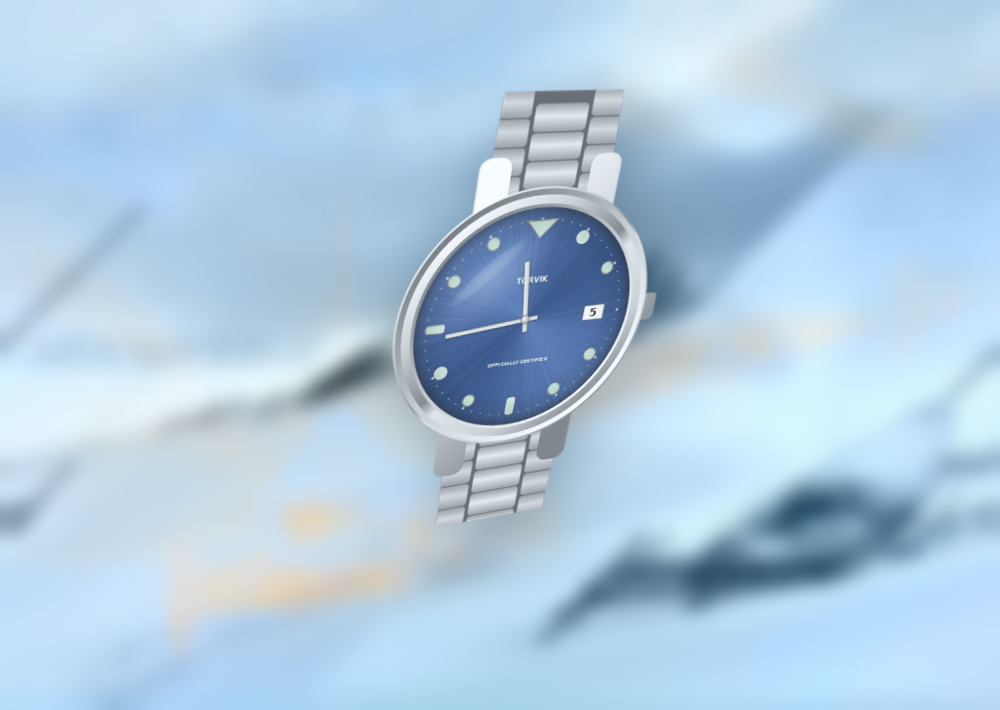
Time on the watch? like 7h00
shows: 11h44
